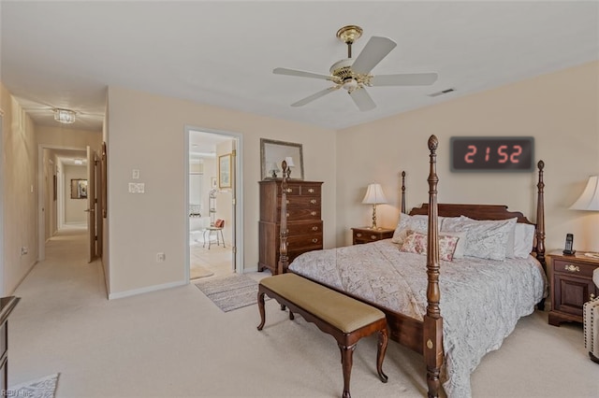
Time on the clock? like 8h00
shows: 21h52
